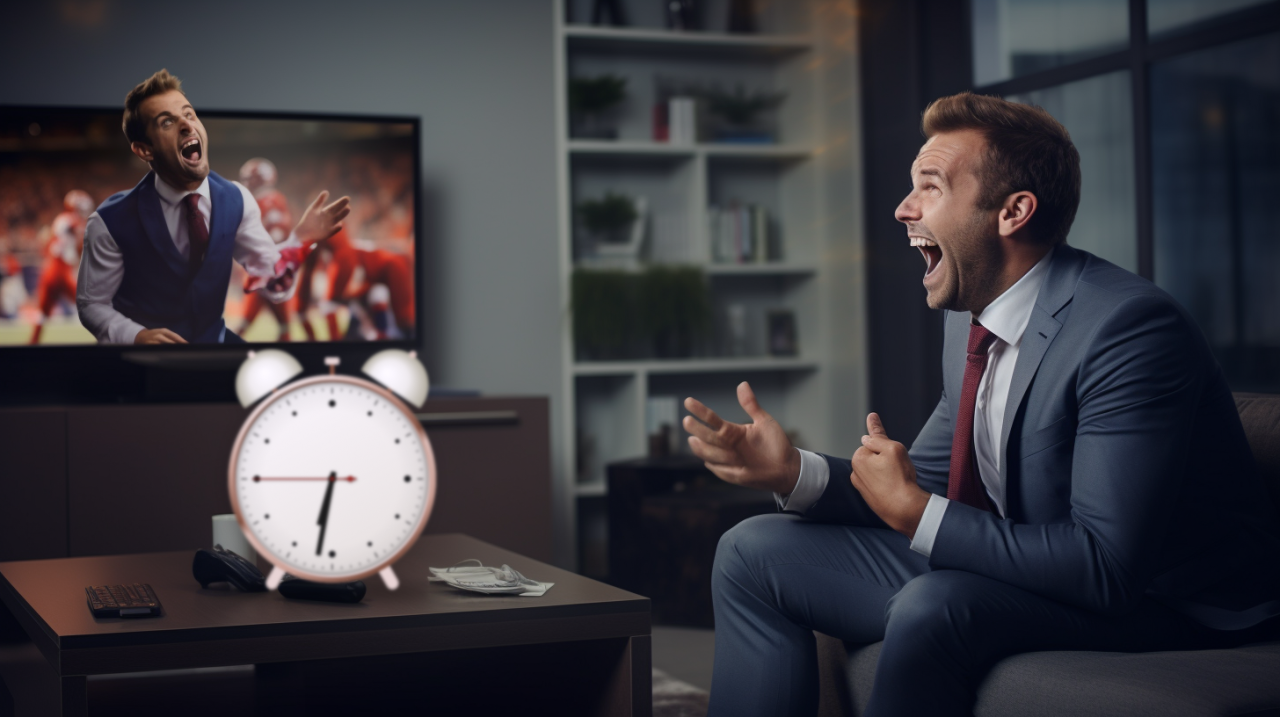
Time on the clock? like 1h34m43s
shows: 6h31m45s
